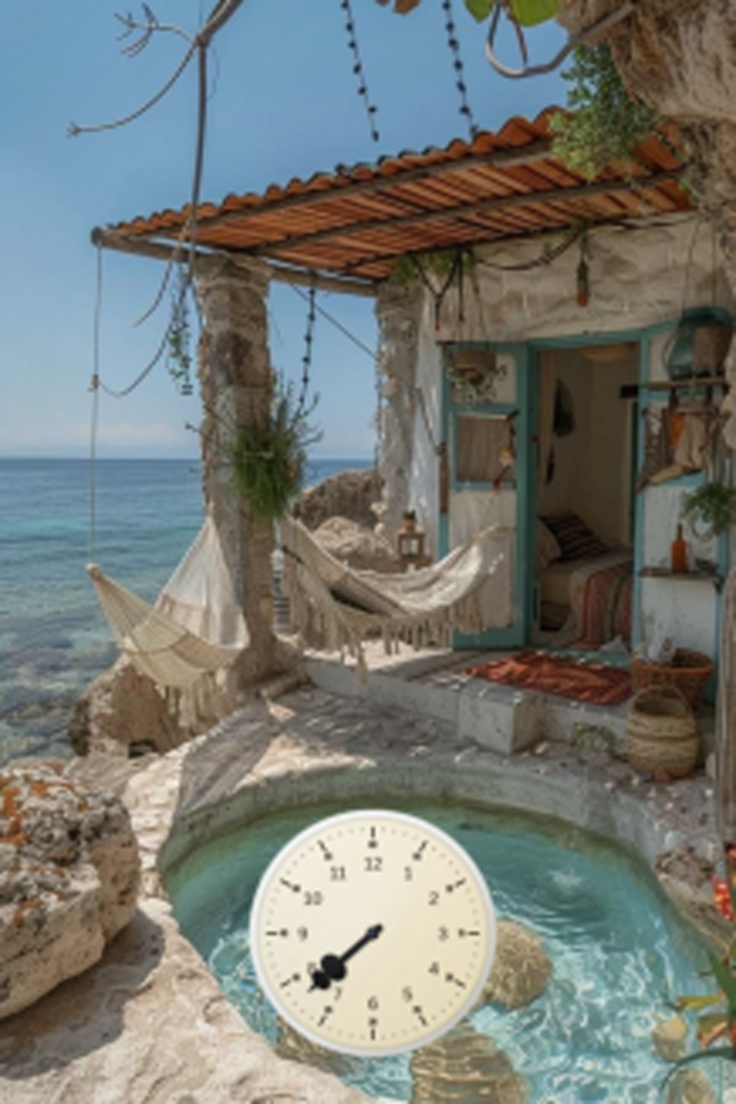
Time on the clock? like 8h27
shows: 7h38
